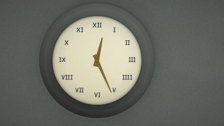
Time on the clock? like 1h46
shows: 12h26
